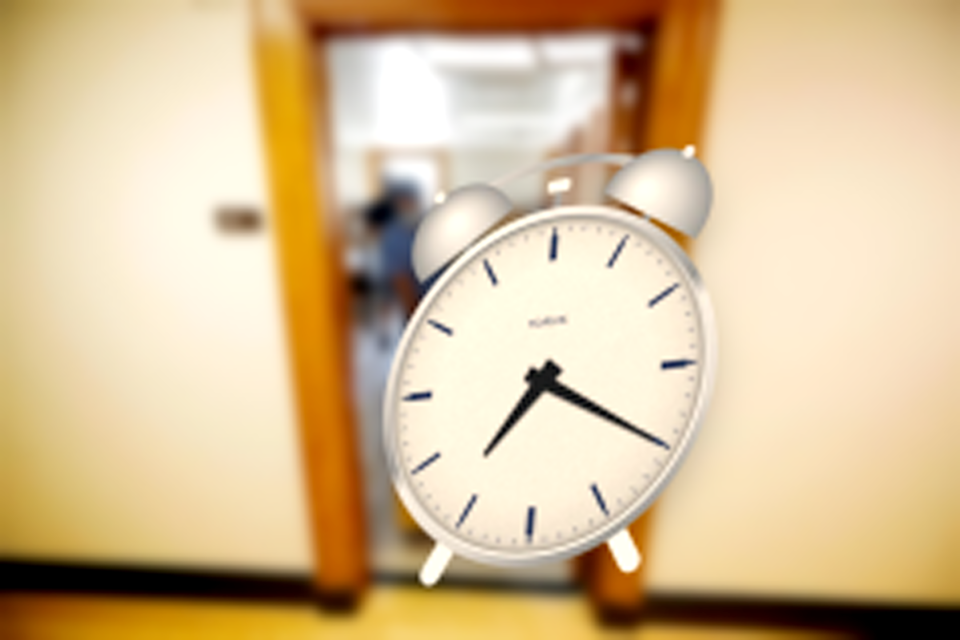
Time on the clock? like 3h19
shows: 7h20
